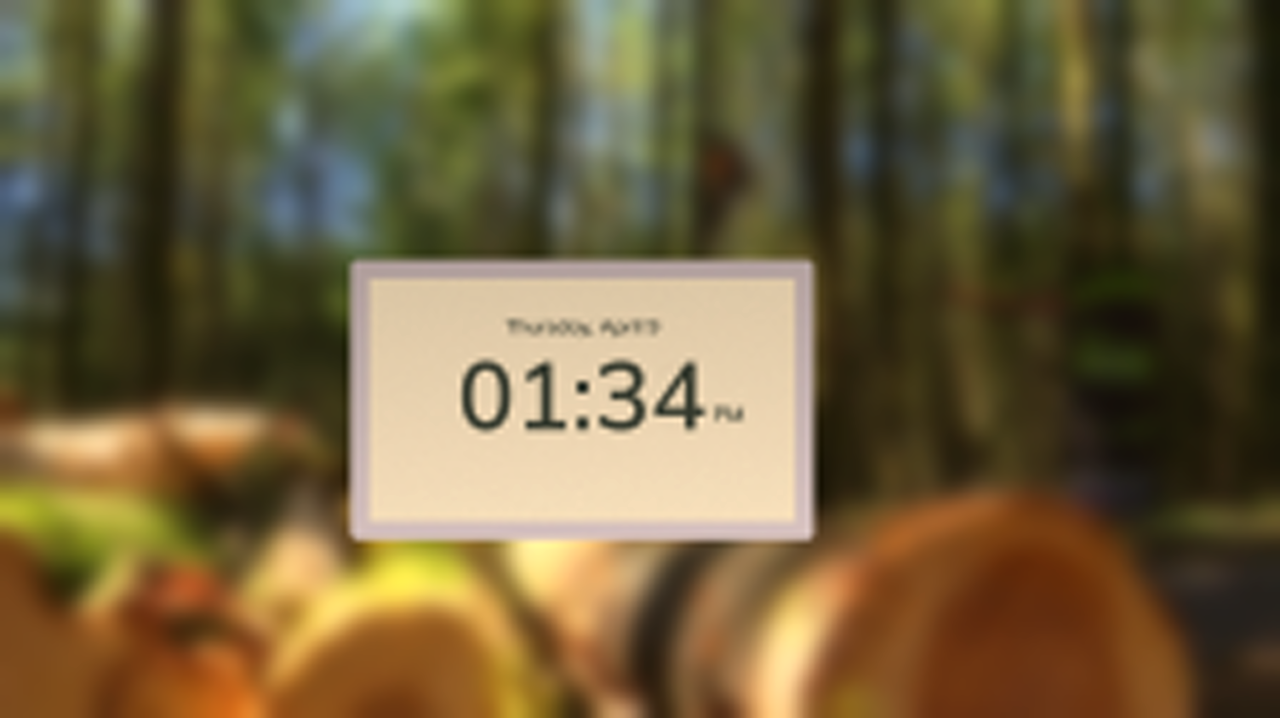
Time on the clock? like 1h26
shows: 1h34
